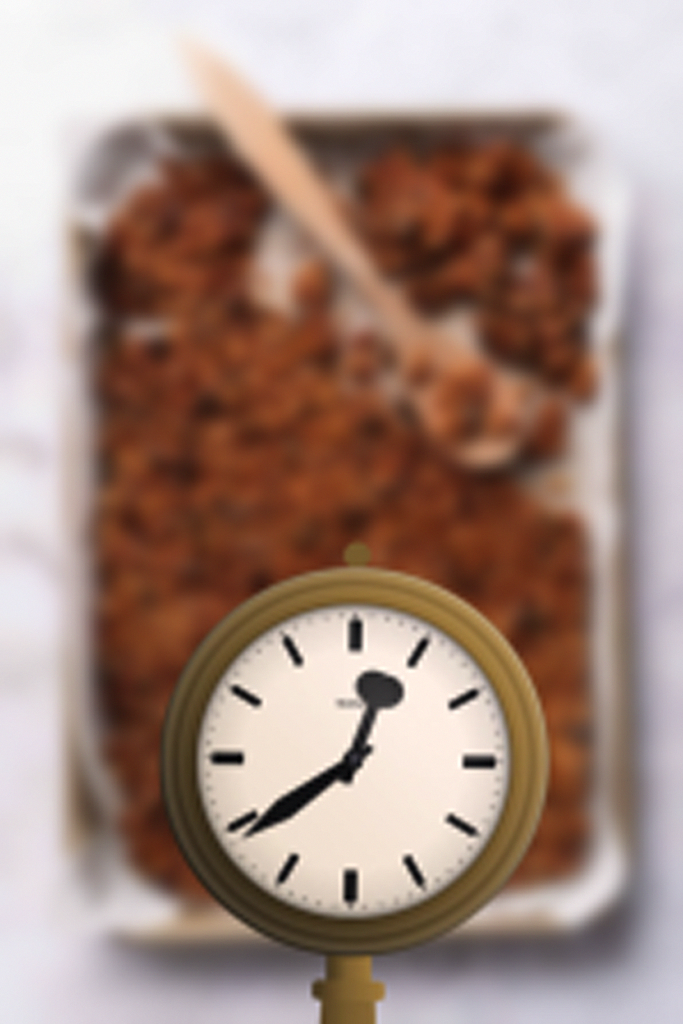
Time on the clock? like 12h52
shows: 12h39
